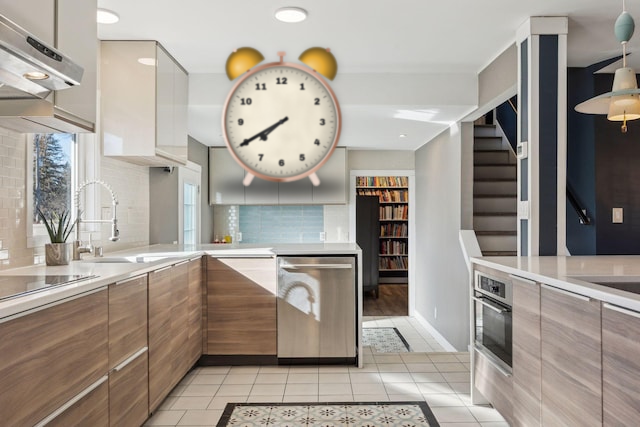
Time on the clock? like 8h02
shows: 7h40
